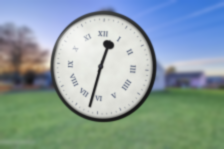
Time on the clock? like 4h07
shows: 12h32
